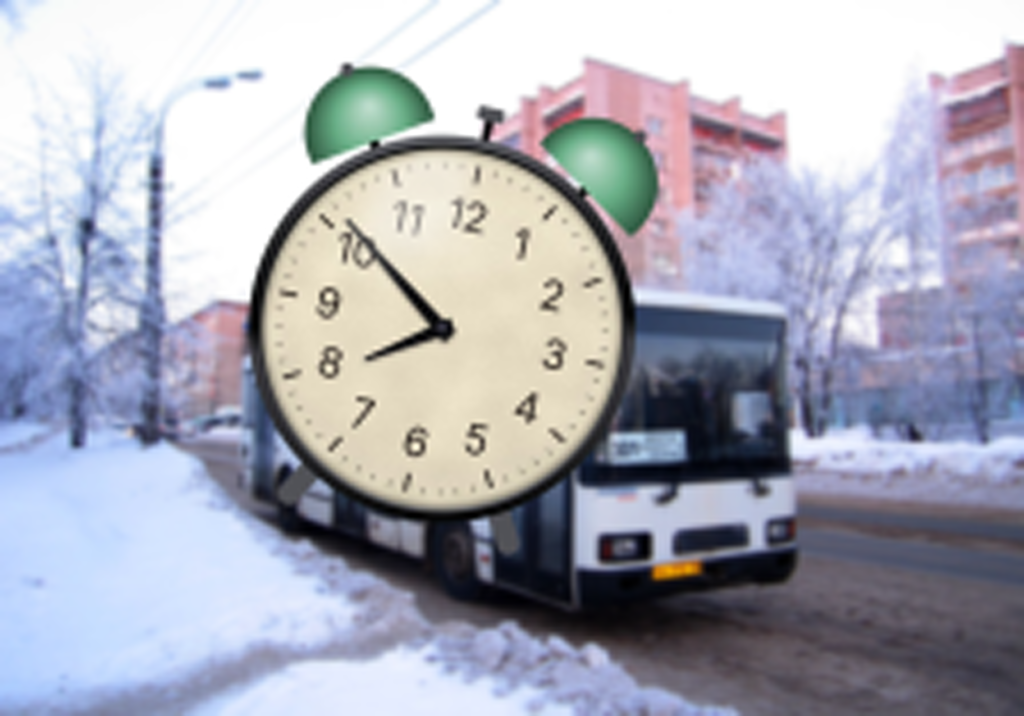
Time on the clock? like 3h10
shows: 7h51
